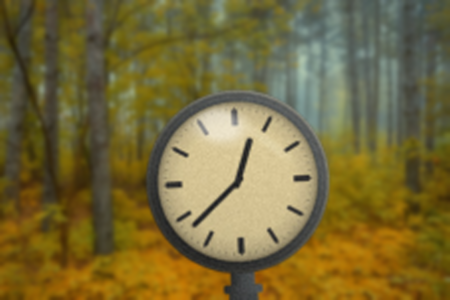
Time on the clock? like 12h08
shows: 12h38
